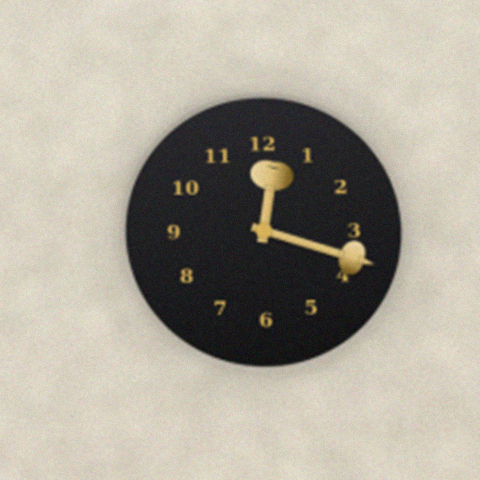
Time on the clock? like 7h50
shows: 12h18
